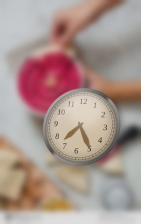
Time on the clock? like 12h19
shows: 7h25
